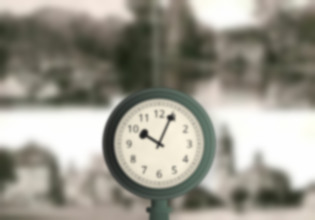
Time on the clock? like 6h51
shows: 10h04
